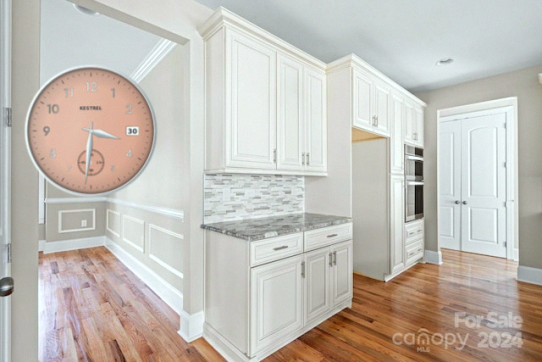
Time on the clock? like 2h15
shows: 3h31
